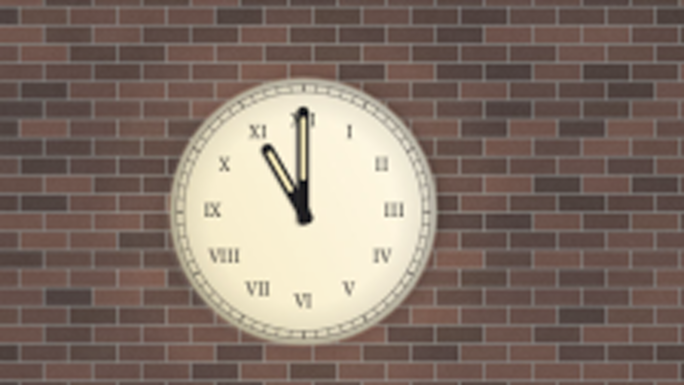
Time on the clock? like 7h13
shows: 11h00
